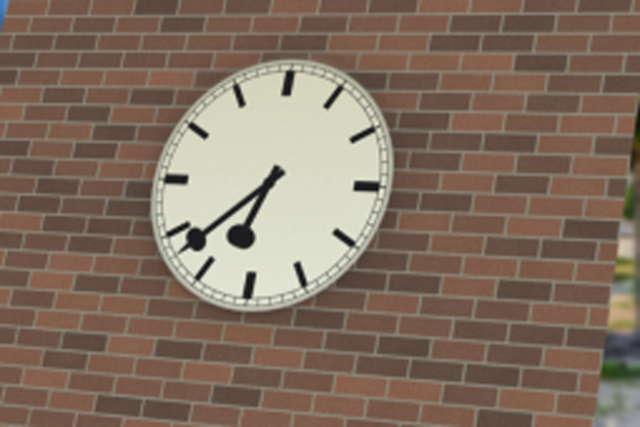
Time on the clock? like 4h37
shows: 6h38
